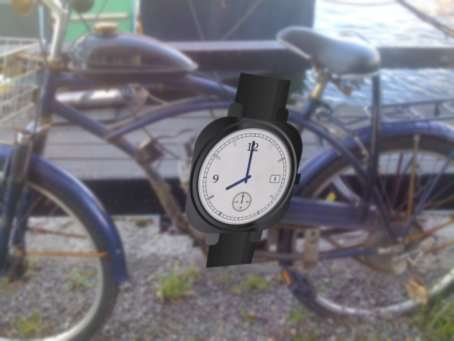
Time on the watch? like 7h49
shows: 8h00
